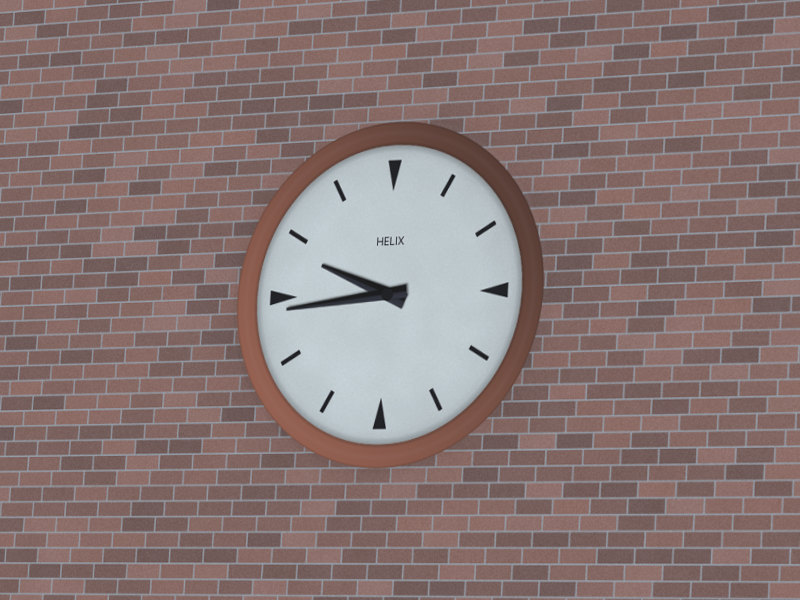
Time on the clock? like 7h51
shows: 9h44
